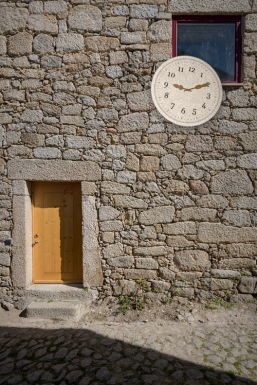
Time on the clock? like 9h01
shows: 9h10
